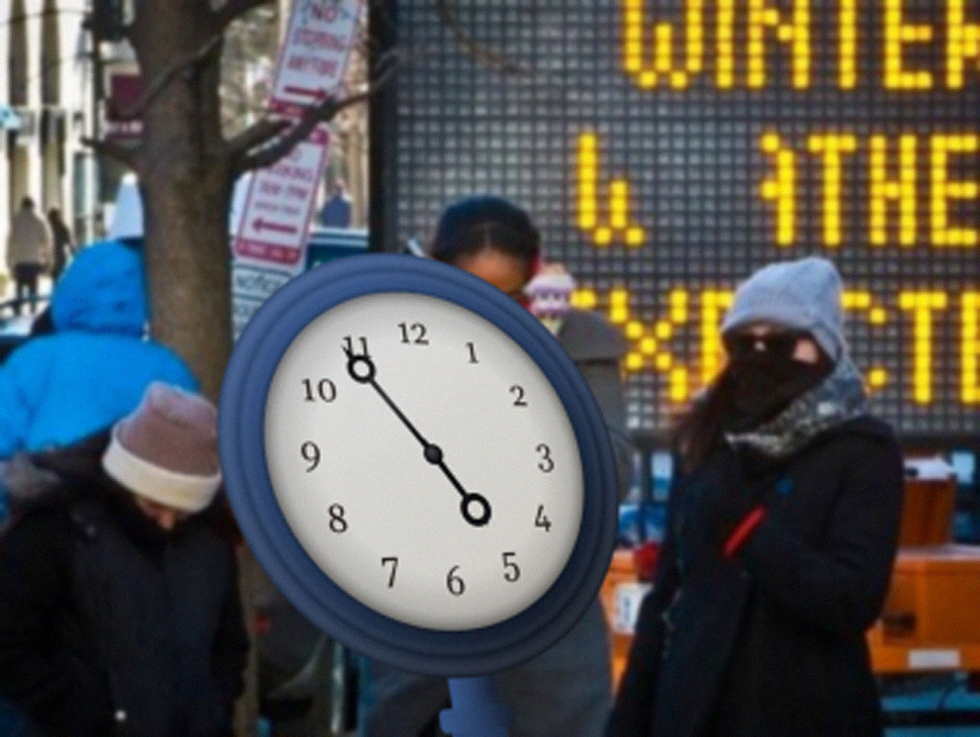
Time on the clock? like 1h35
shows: 4h54
